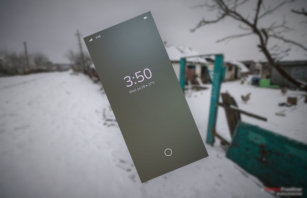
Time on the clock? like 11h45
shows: 3h50
